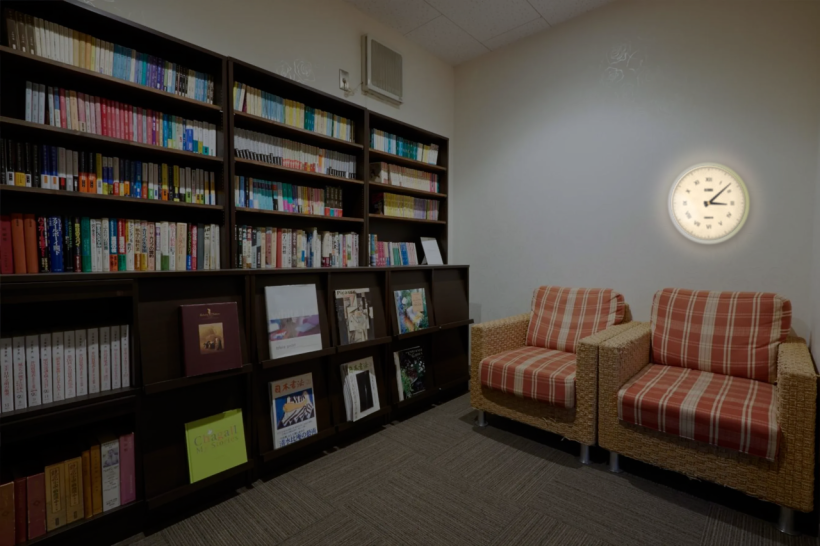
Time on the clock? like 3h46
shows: 3h08
